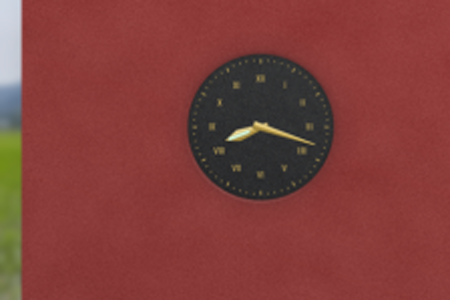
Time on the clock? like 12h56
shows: 8h18
